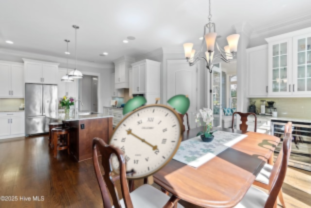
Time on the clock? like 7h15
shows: 3h49
